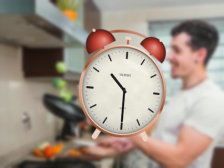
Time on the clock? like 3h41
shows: 10h30
